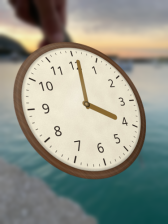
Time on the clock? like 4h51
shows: 4h01
